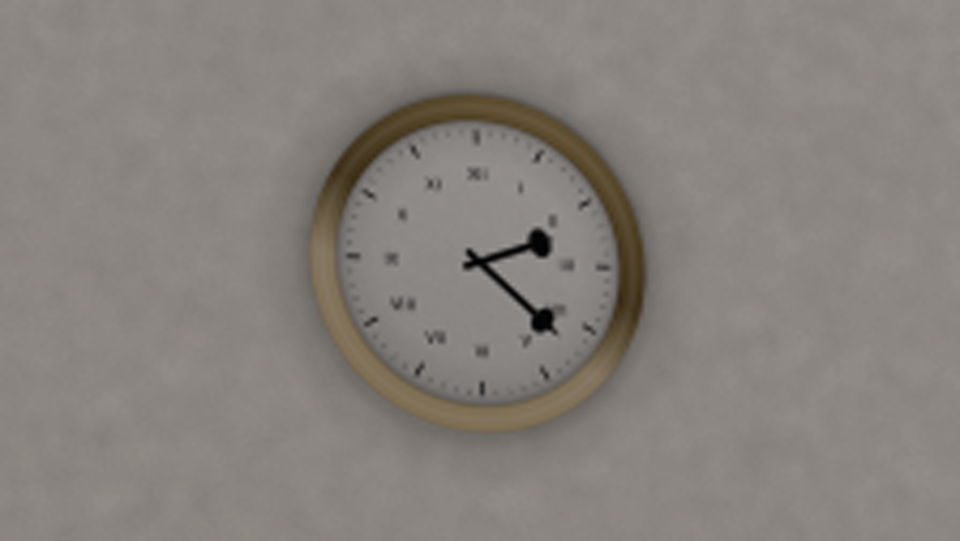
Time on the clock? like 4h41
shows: 2h22
